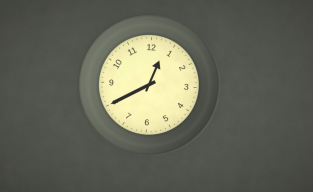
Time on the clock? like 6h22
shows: 12h40
